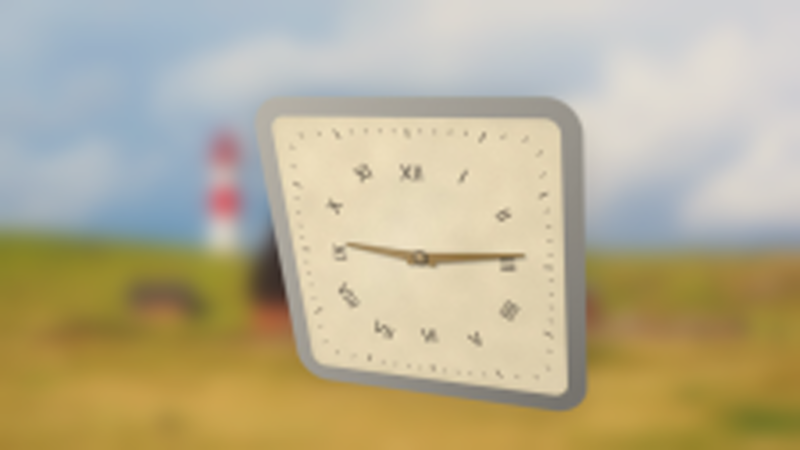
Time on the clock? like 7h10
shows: 9h14
